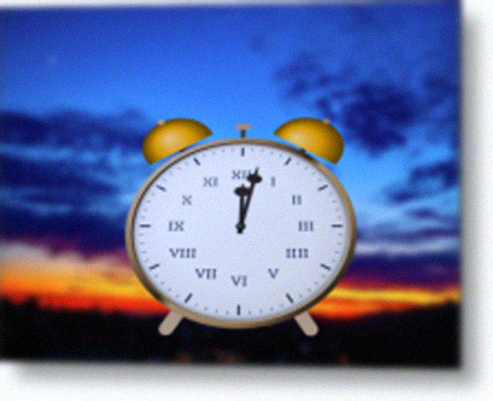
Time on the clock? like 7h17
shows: 12h02
